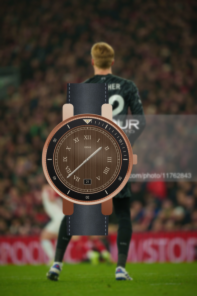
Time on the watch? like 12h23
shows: 1h38
